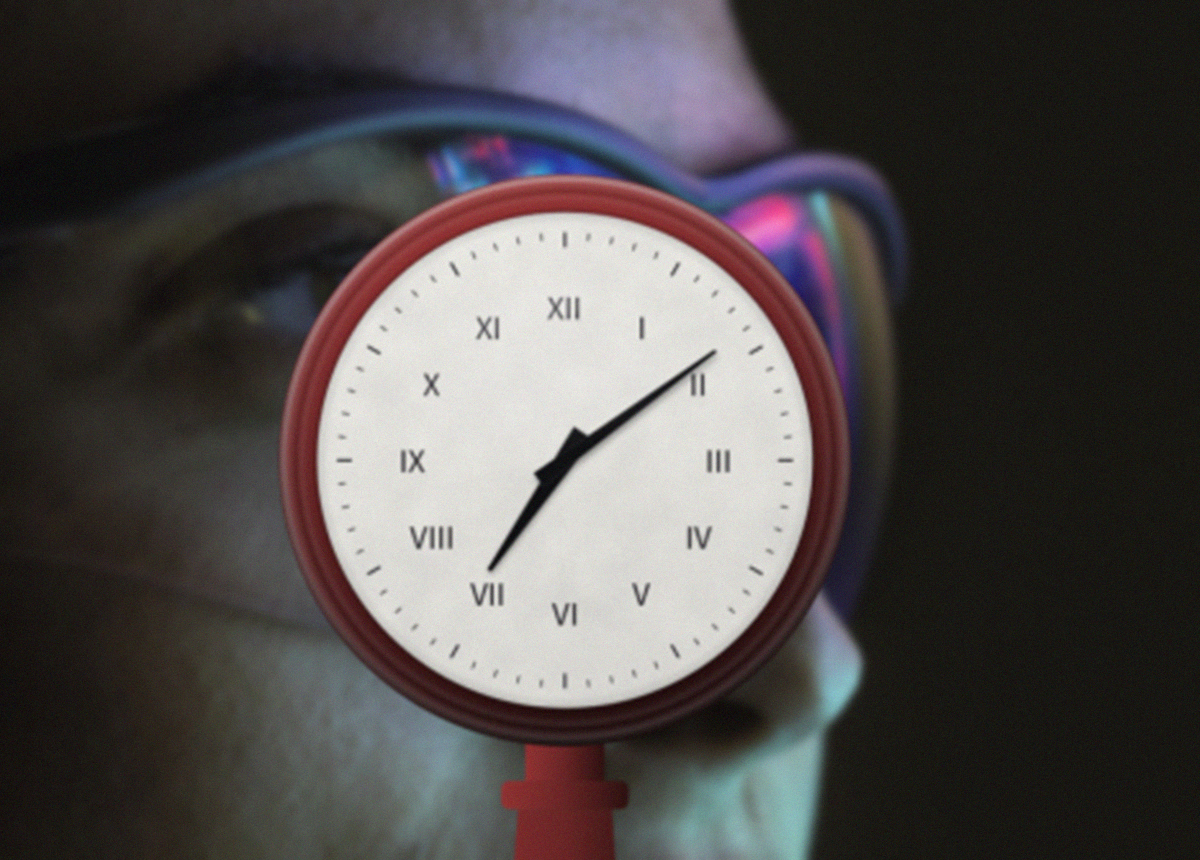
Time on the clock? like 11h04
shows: 7h09
